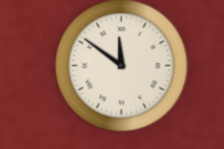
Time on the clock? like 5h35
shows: 11h51
